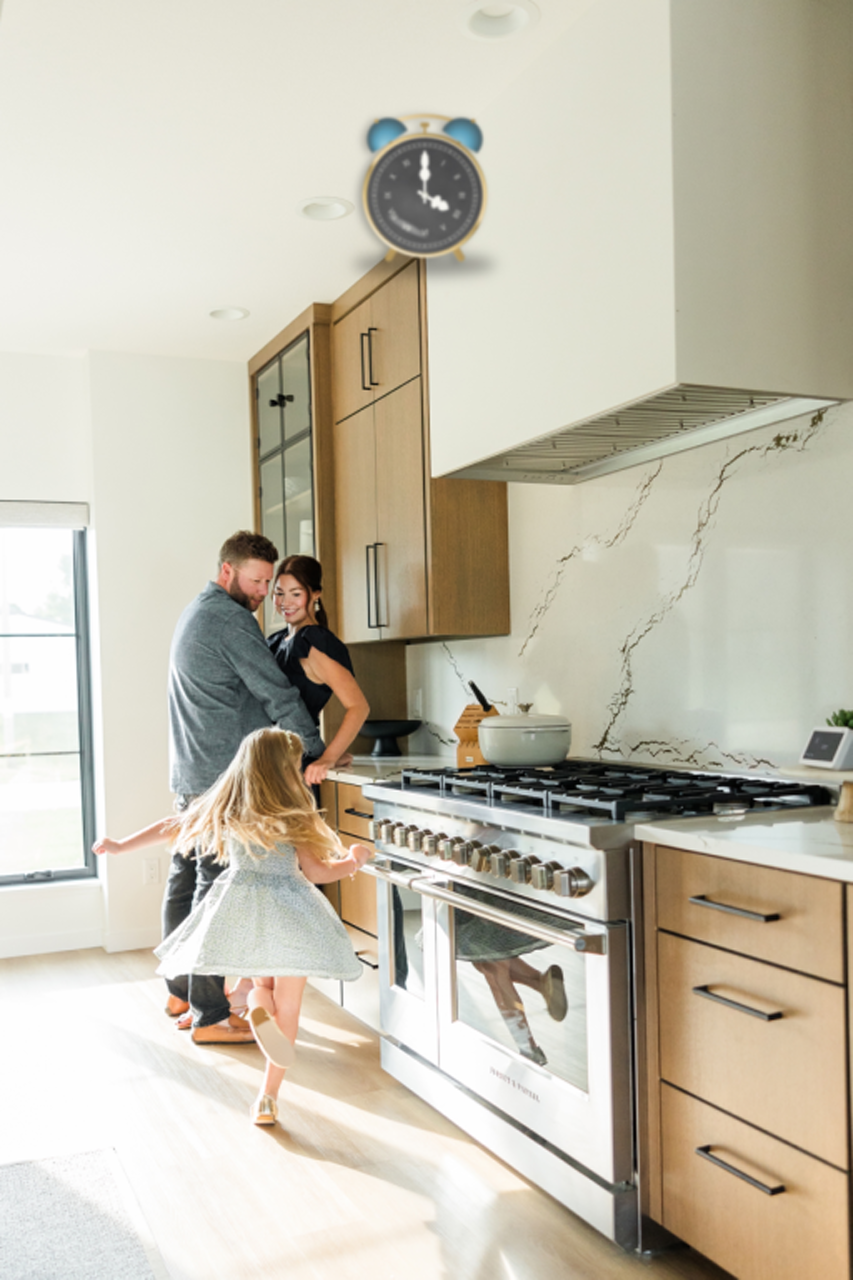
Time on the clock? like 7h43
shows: 4h00
